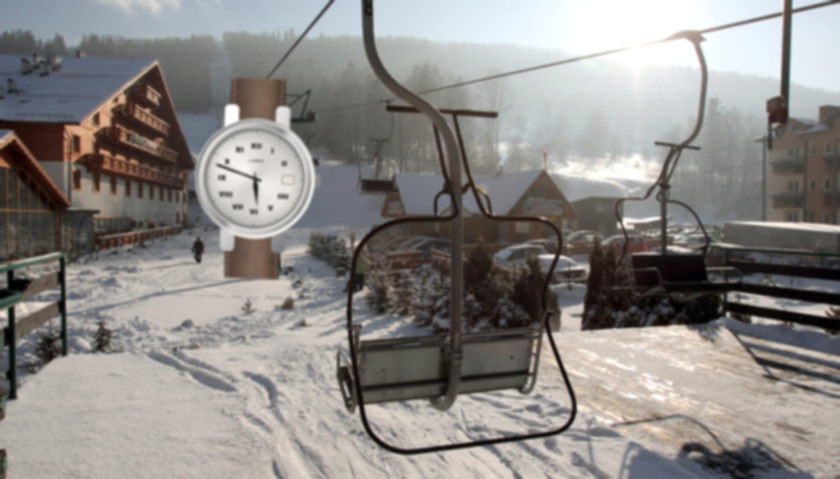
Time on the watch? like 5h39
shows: 5h48
